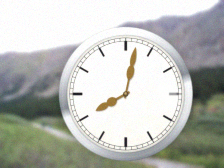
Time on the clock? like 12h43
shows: 8h02
